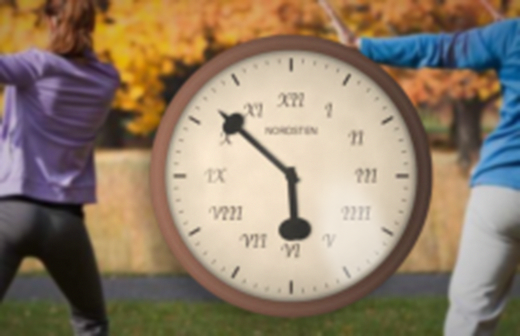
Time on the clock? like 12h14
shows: 5h52
